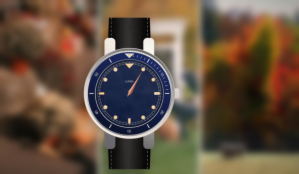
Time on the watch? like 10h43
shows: 1h05
